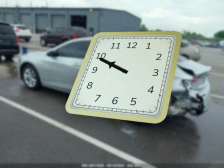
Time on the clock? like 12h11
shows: 9h49
